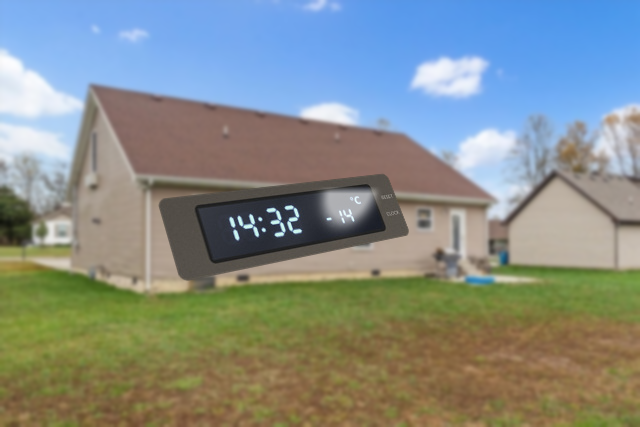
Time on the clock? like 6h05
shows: 14h32
